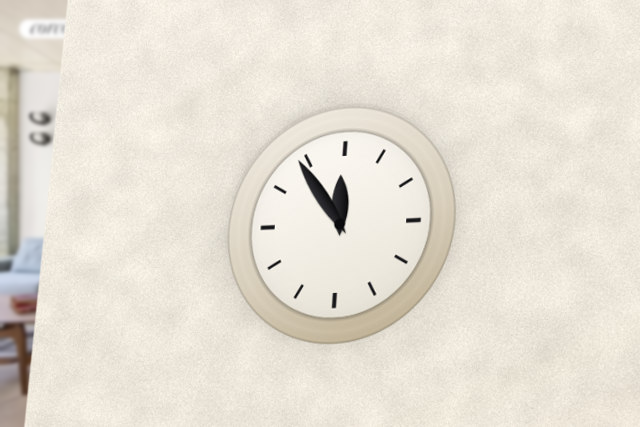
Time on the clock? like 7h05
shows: 11h54
